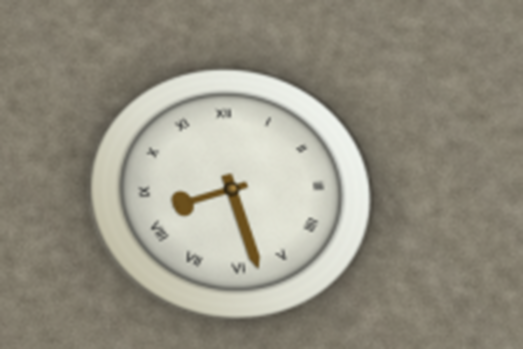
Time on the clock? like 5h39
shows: 8h28
